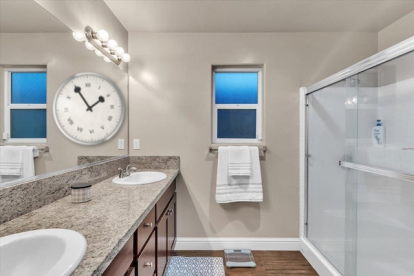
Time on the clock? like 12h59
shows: 1h55
